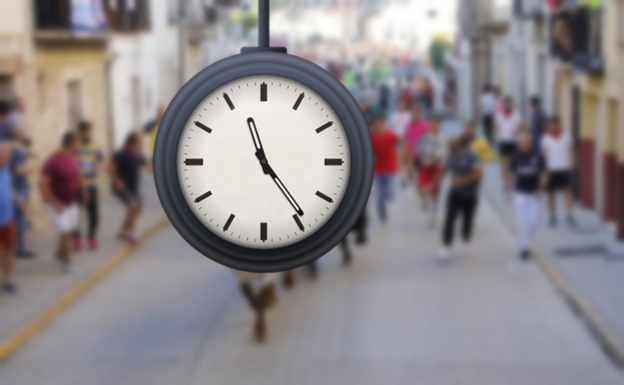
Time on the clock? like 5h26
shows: 11h24
